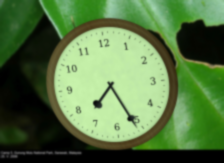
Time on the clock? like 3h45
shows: 7h26
